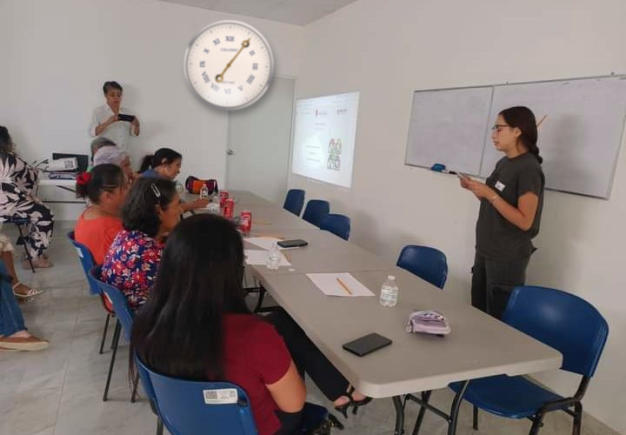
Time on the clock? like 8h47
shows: 7h06
